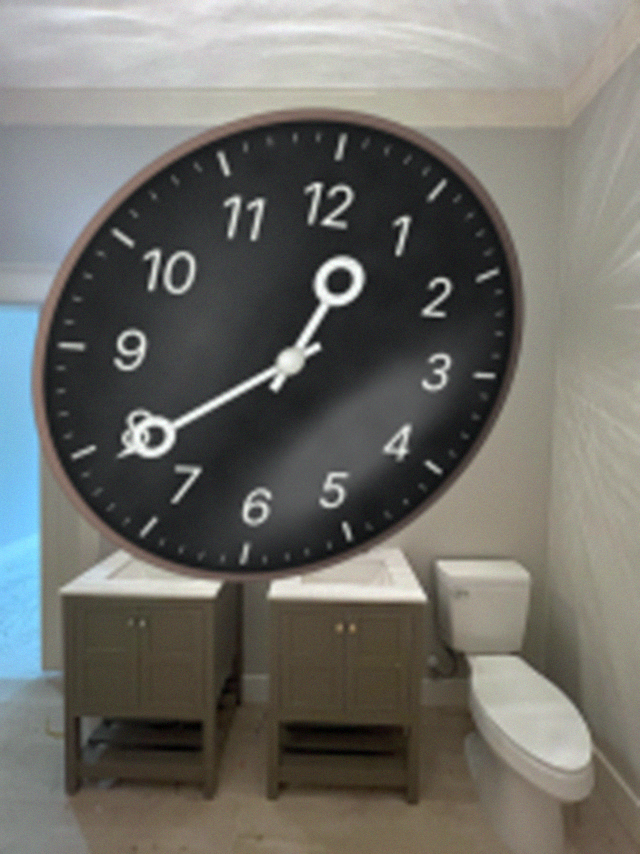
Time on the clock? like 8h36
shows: 12h39
